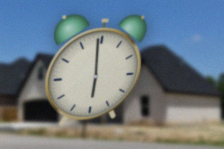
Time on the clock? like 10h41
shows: 5h59
